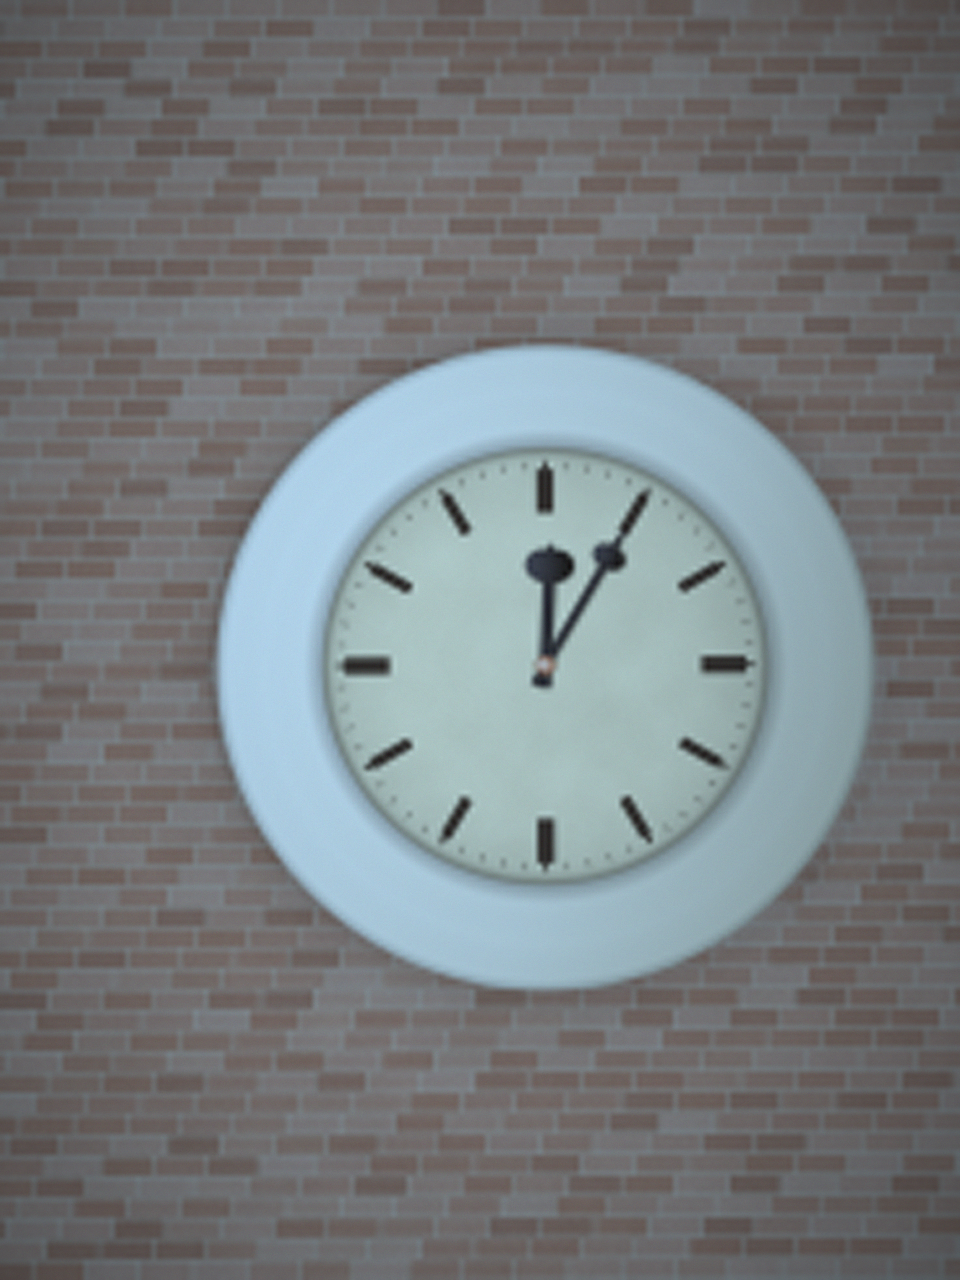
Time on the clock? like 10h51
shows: 12h05
